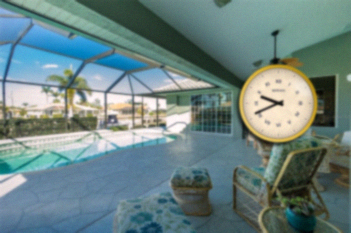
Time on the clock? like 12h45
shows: 9h41
